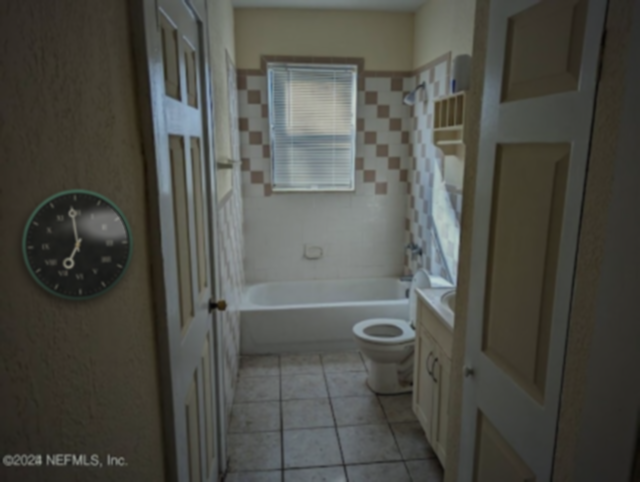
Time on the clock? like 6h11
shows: 6h59
